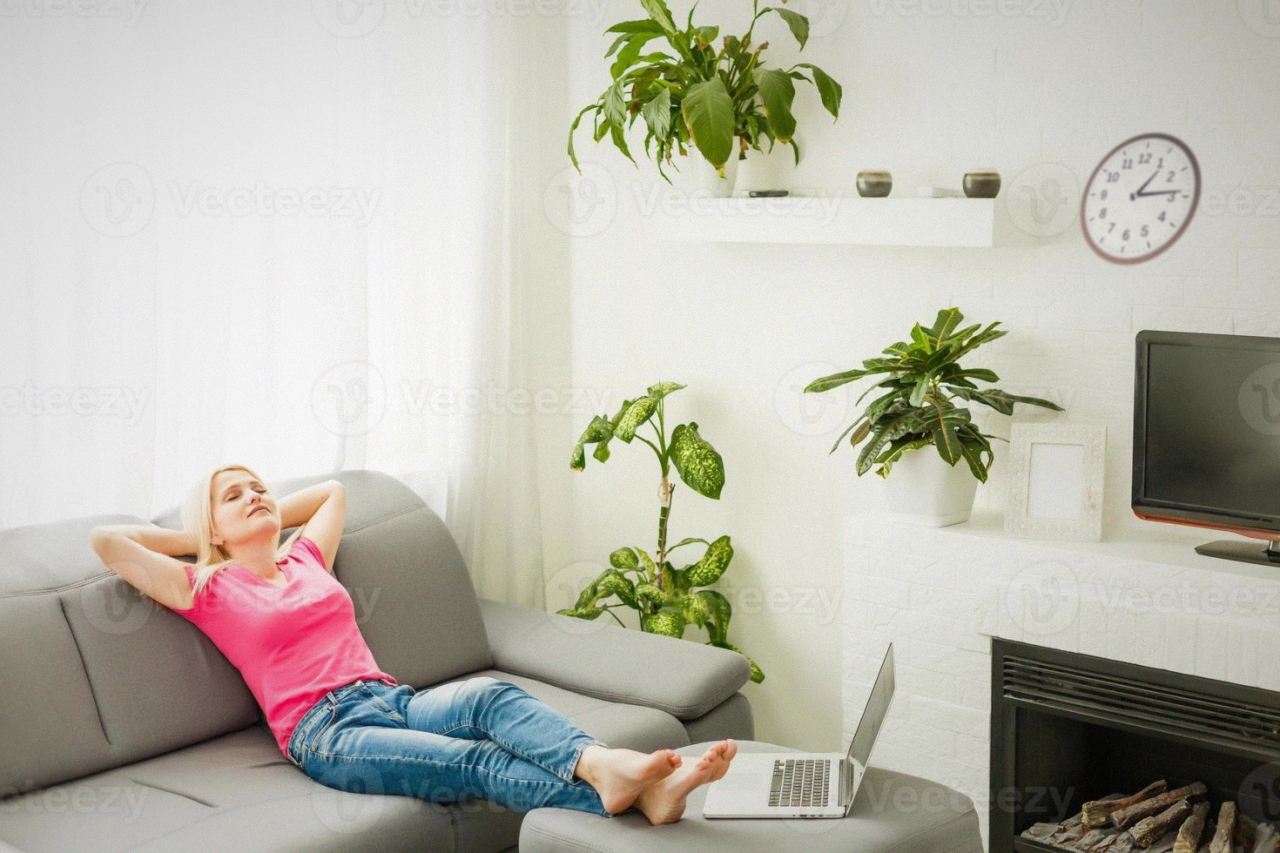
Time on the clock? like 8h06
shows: 1h14
